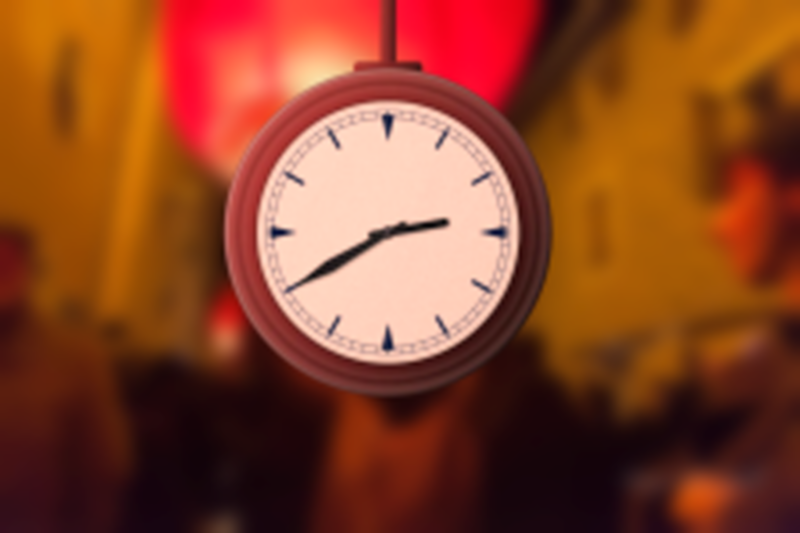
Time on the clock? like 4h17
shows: 2h40
